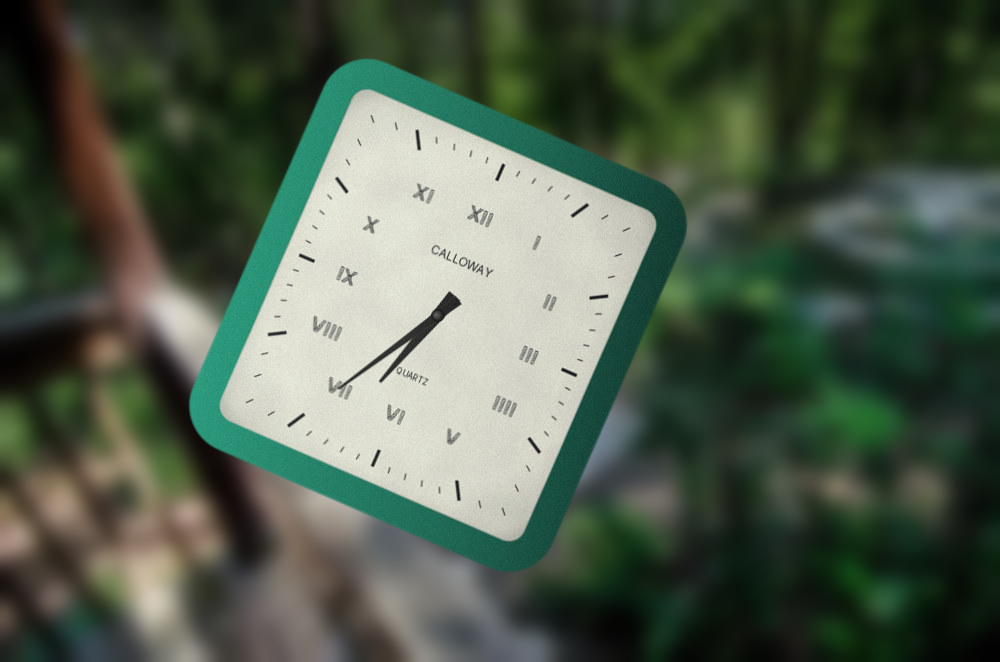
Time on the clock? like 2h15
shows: 6h35
